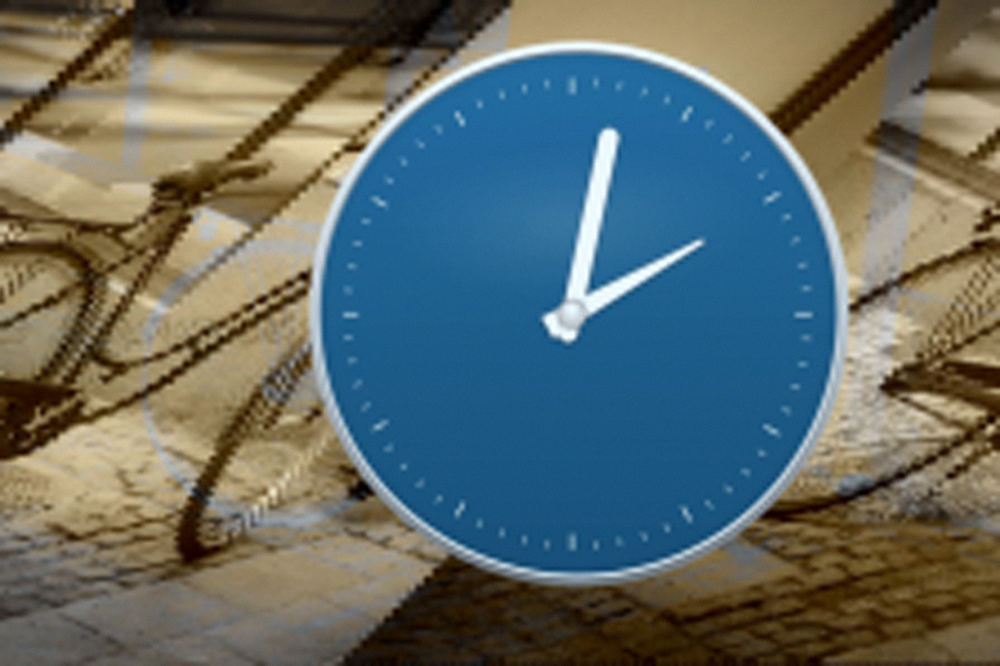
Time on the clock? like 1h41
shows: 2h02
